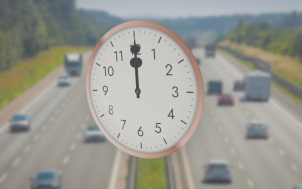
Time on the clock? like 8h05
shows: 12h00
